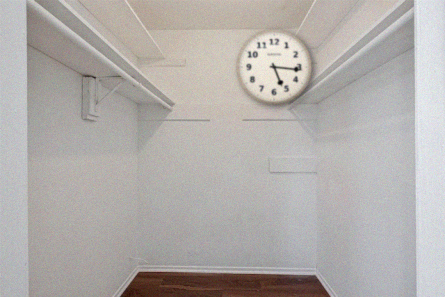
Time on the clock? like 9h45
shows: 5h16
